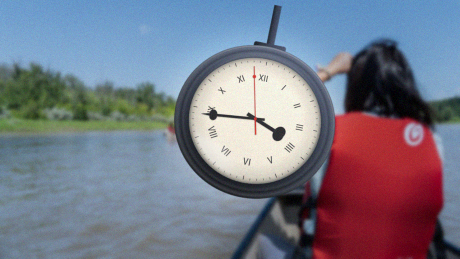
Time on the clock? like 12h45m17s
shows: 3h43m58s
